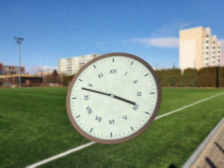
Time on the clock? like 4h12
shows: 3h48
